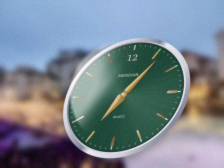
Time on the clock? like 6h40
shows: 7h06
